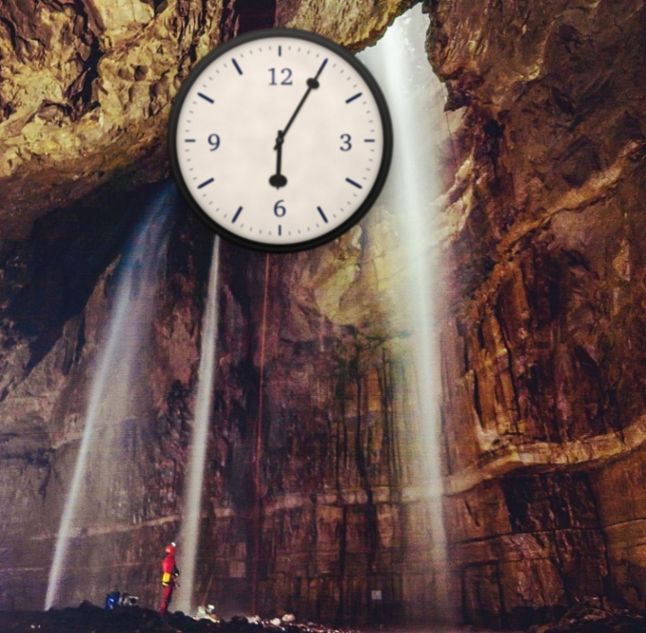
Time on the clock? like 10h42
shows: 6h05
